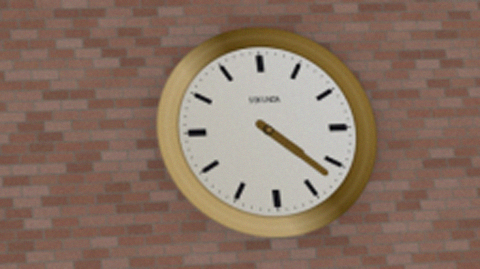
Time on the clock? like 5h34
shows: 4h22
